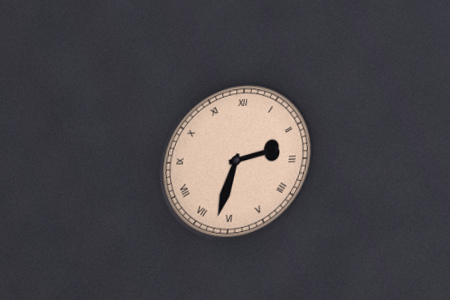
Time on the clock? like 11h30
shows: 2h32
